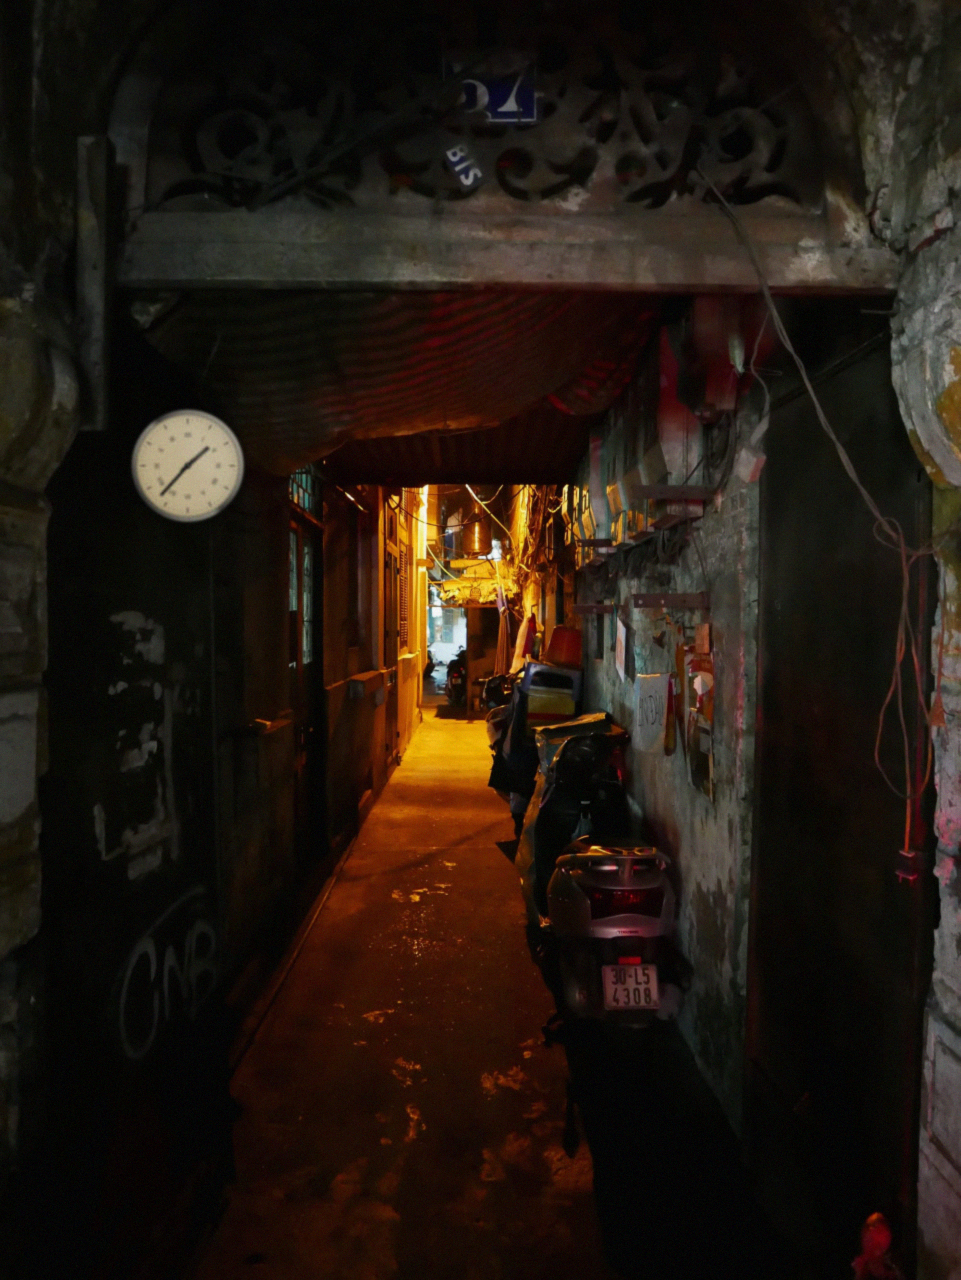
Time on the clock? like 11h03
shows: 1h37
